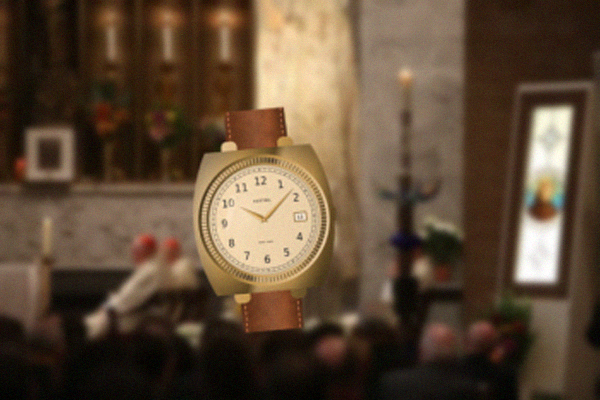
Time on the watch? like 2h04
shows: 10h08
